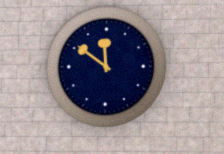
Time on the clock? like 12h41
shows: 11h51
